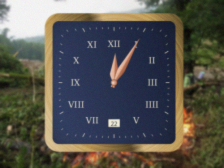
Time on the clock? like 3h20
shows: 12h05
